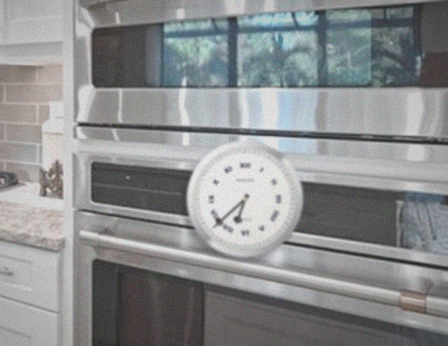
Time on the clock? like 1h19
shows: 6h38
